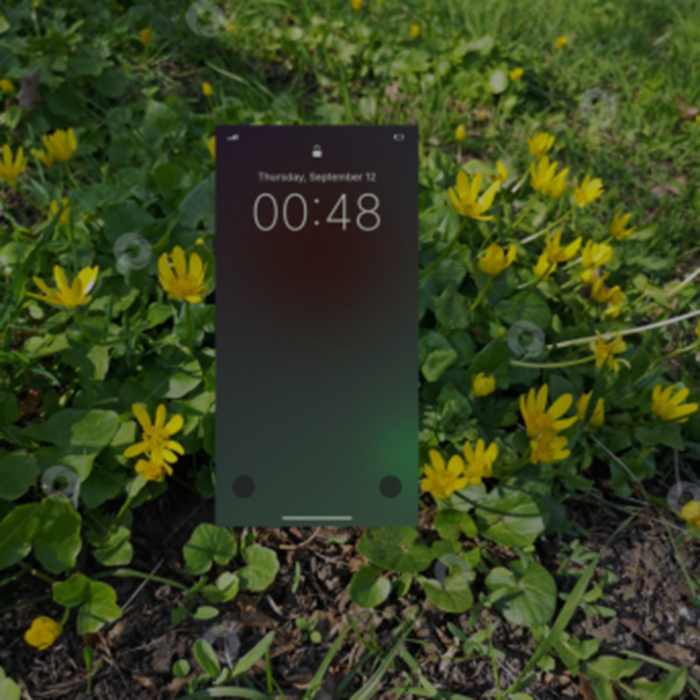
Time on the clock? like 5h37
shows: 0h48
